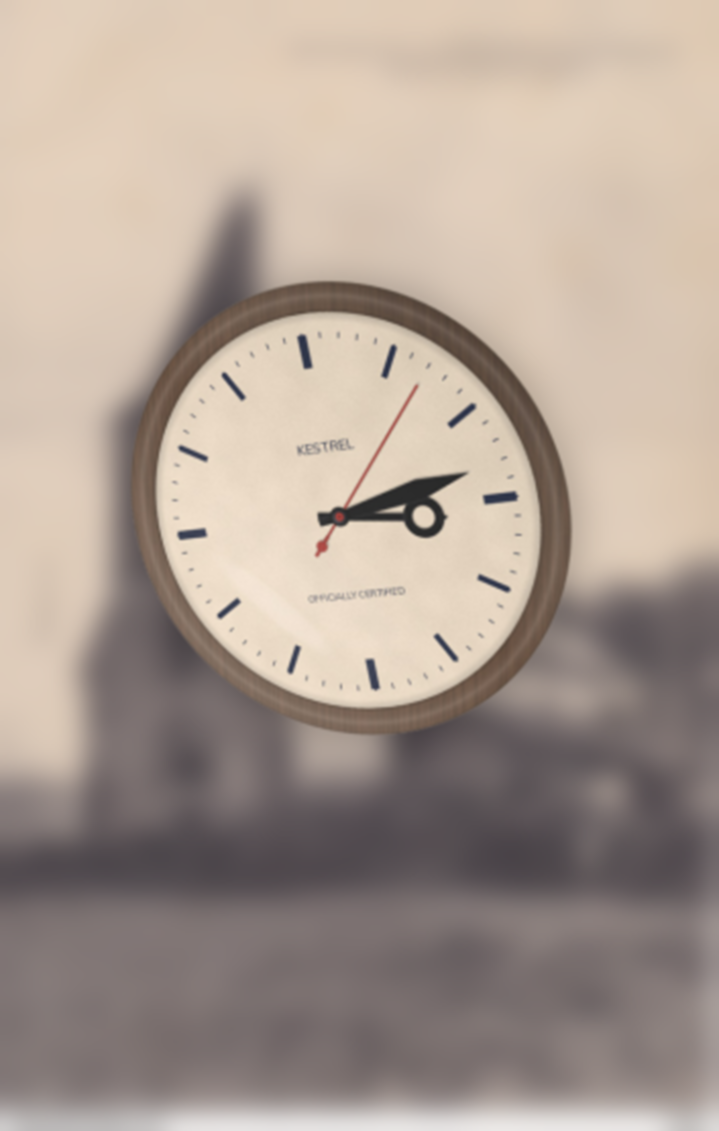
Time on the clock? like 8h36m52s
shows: 3h13m07s
